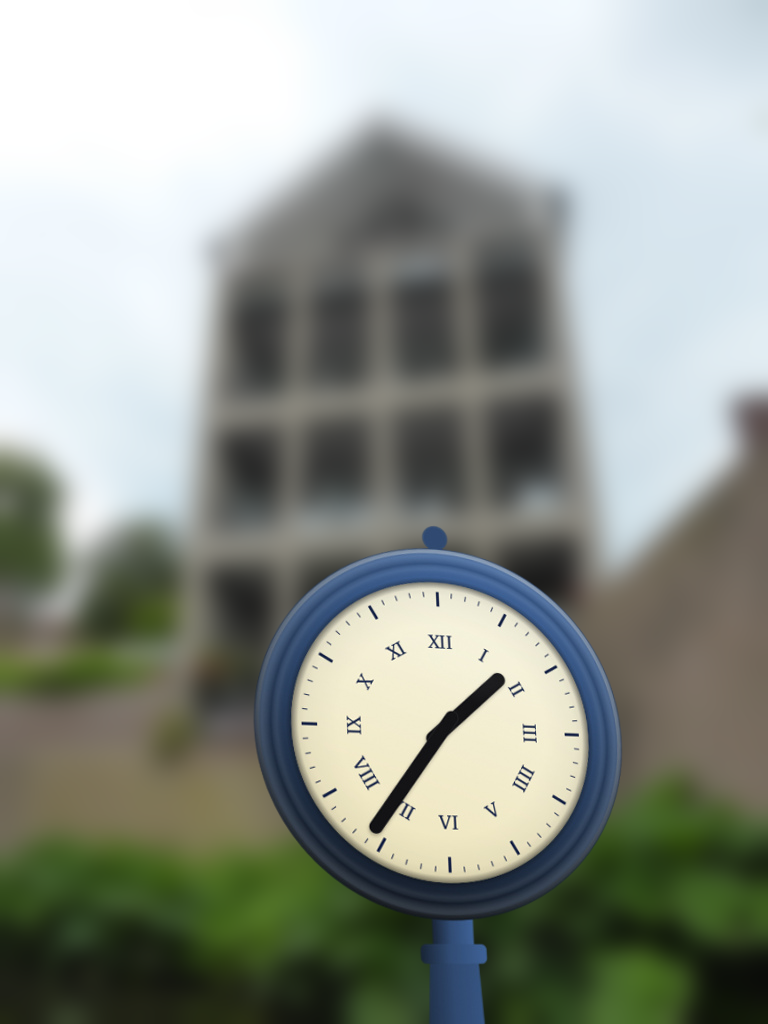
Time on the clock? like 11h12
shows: 1h36
